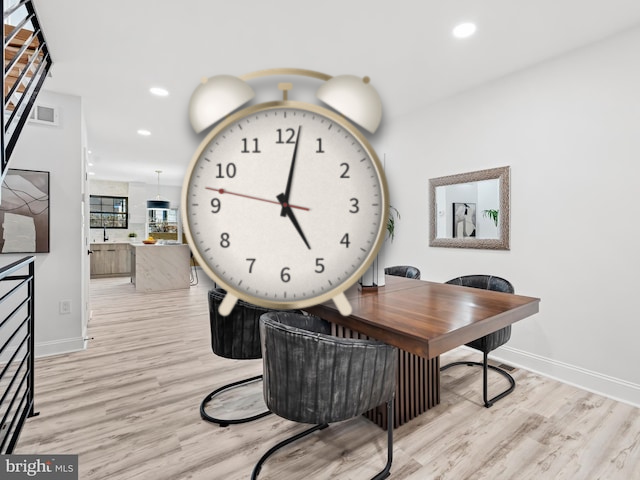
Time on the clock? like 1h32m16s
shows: 5h01m47s
